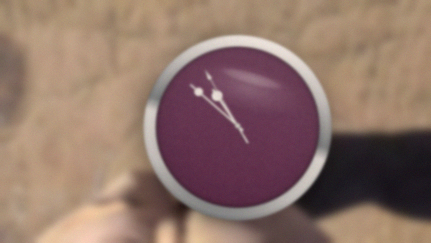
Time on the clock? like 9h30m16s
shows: 10h51m55s
